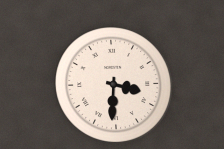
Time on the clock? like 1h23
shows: 3h31
